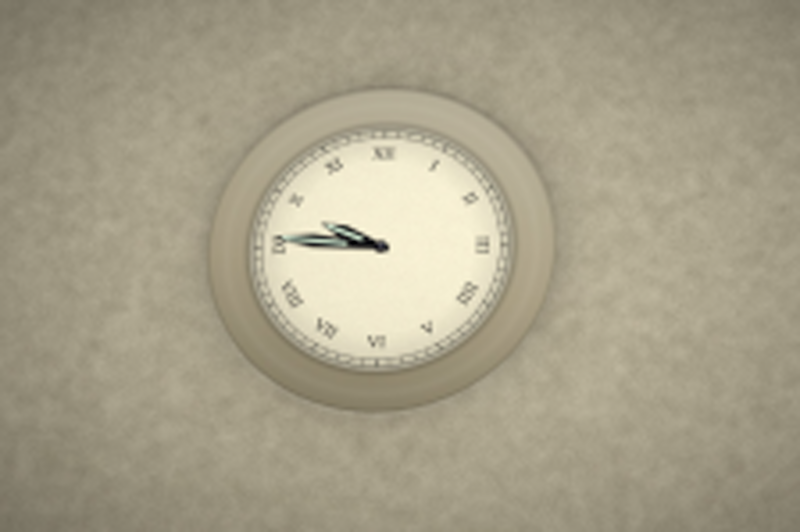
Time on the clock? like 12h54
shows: 9h46
